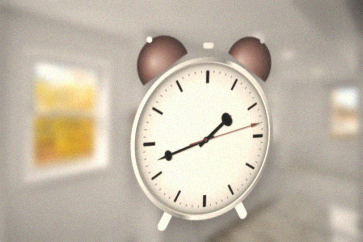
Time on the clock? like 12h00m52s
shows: 1h42m13s
